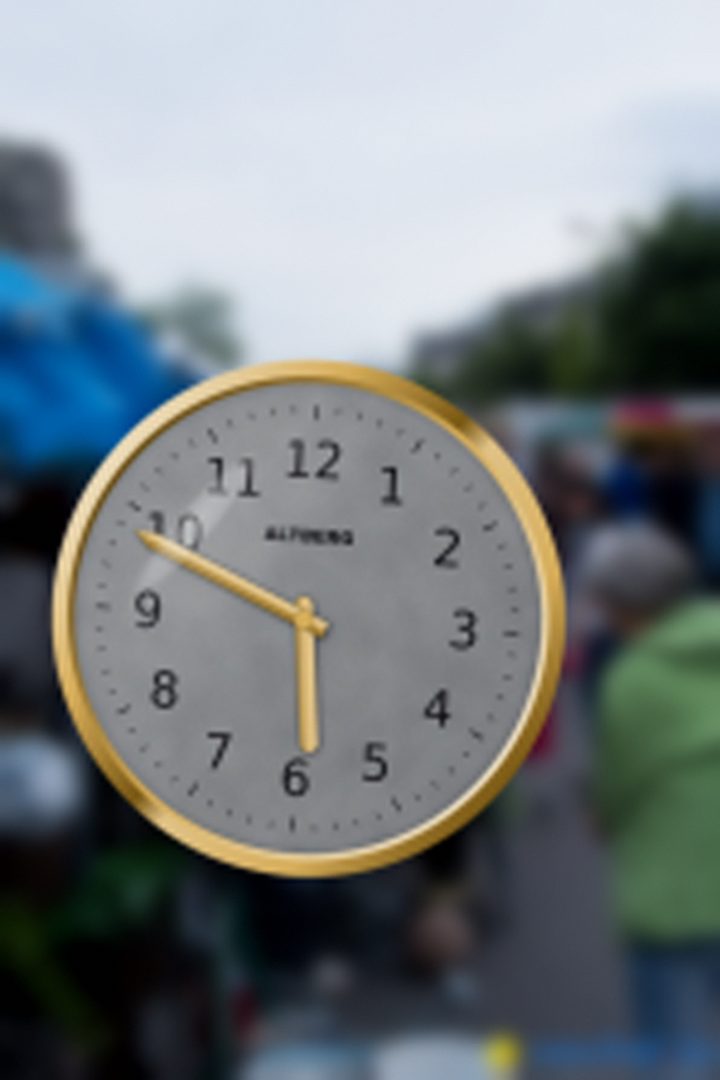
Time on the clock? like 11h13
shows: 5h49
